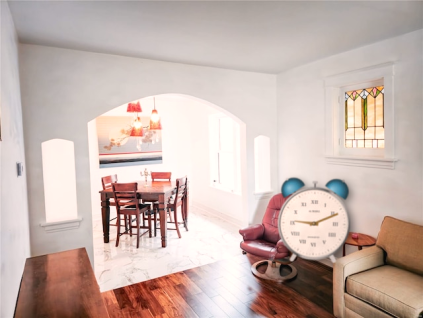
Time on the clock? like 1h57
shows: 9h11
